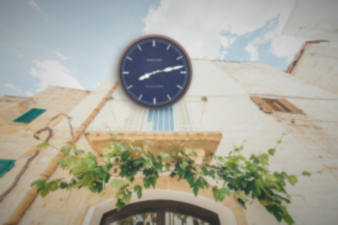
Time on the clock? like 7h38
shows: 8h13
